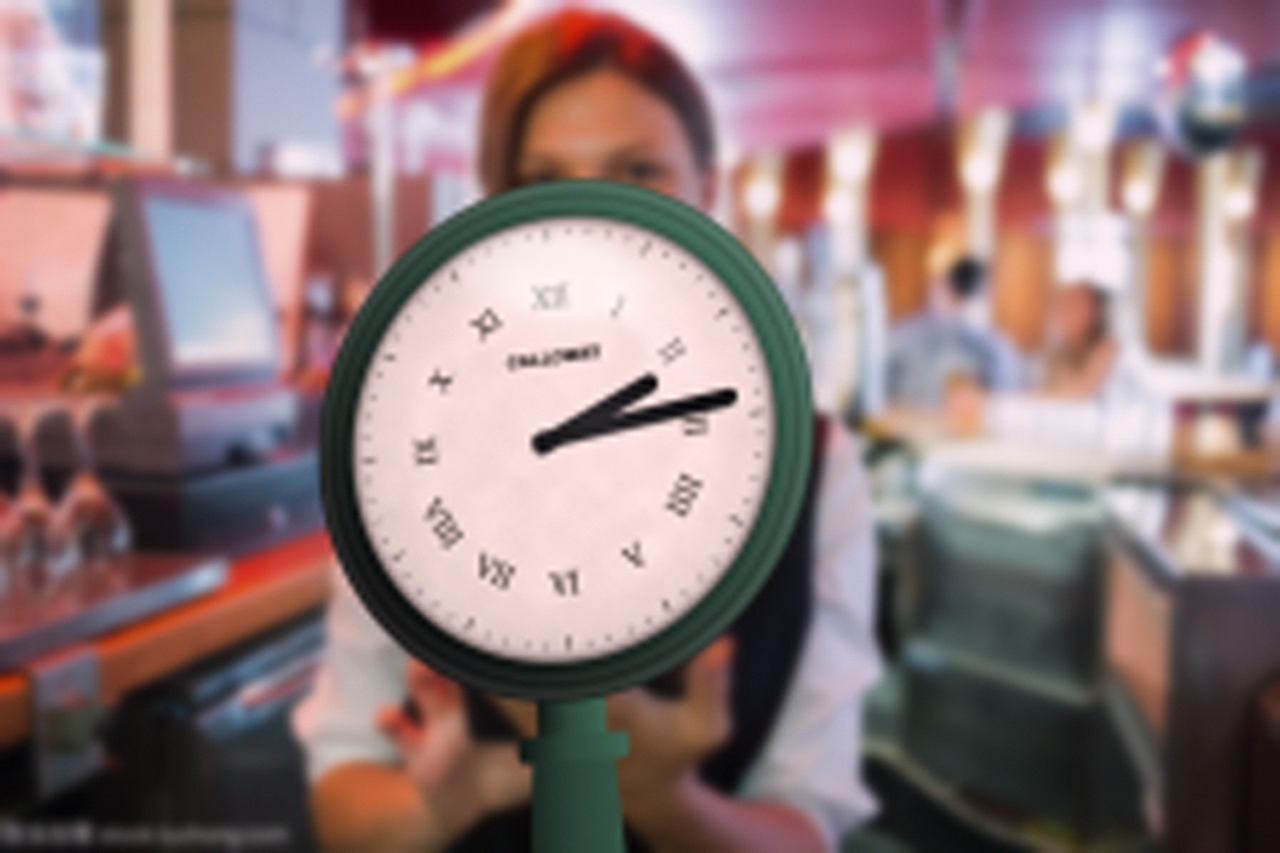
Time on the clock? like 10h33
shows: 2h14
